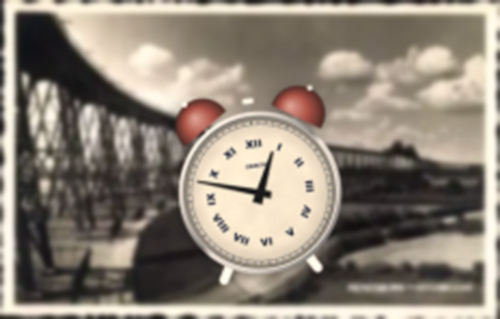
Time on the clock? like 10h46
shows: 12h48
